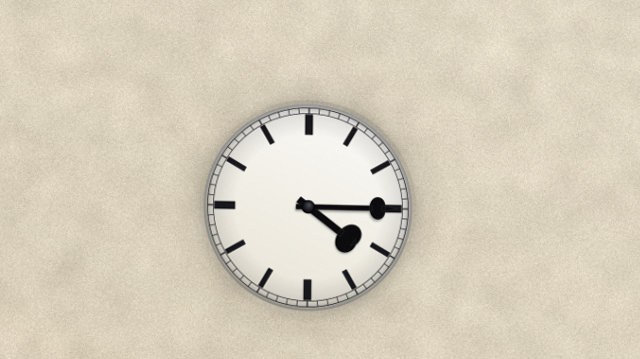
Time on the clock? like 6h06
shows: 4h15
